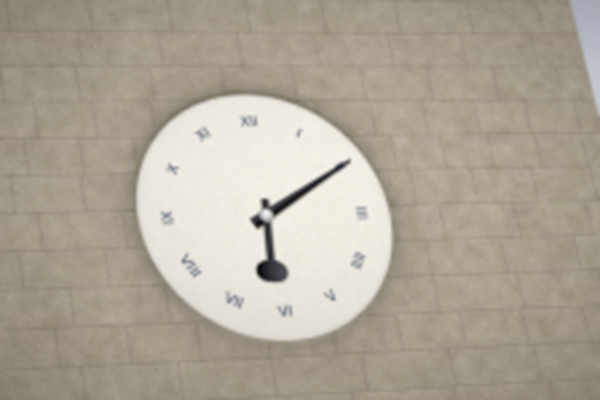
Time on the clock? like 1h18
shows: 6h10
